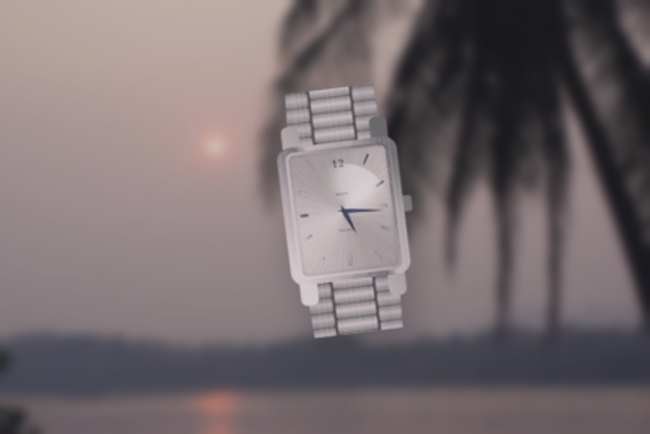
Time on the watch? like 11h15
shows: 5h16
